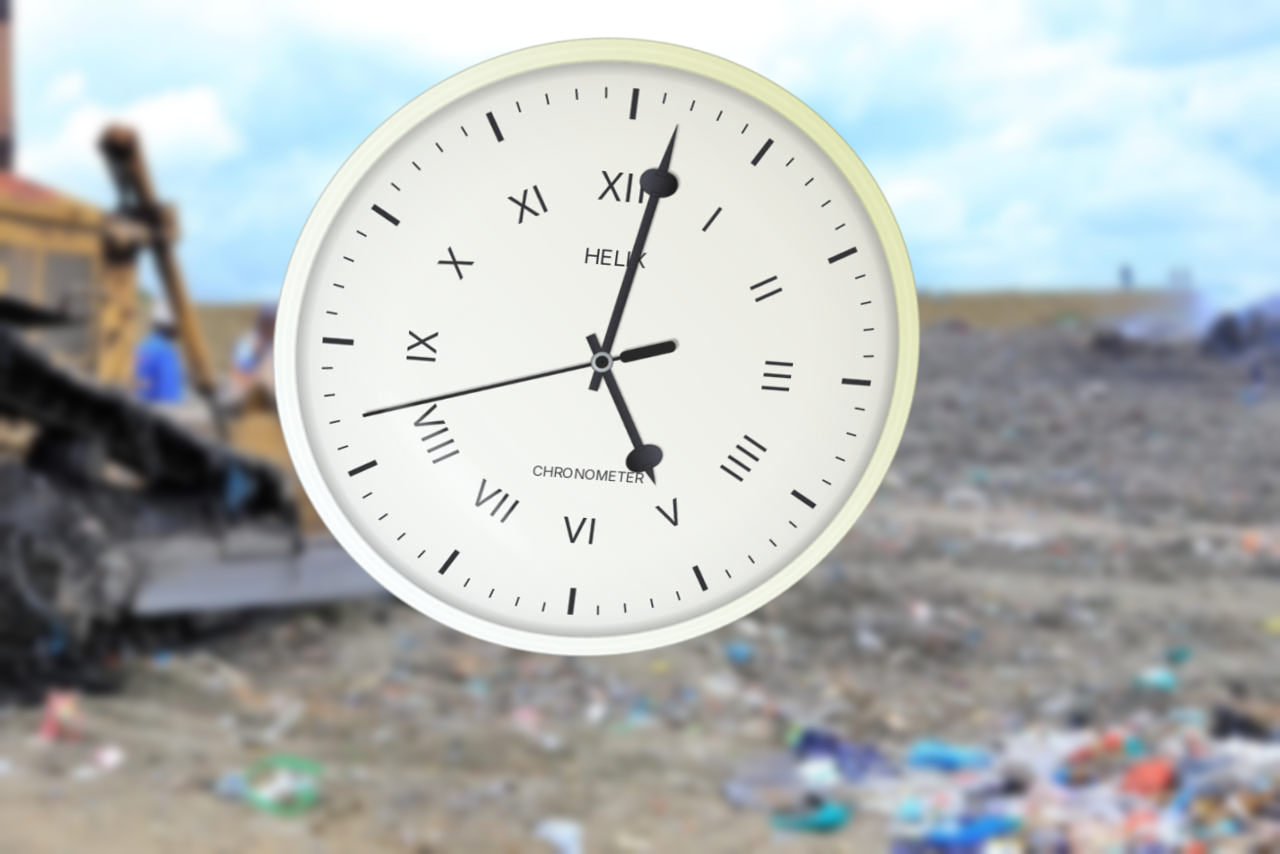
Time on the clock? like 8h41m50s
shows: 5h01m42s
